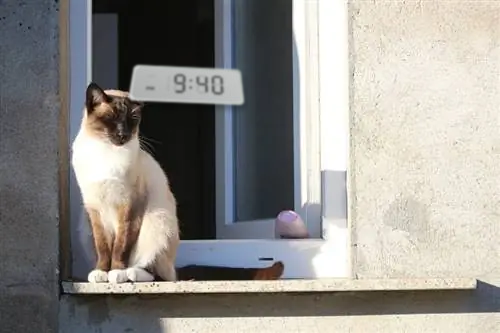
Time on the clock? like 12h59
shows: 9h40
